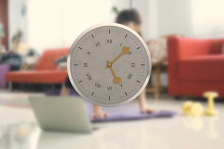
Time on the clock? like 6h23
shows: 5h08
